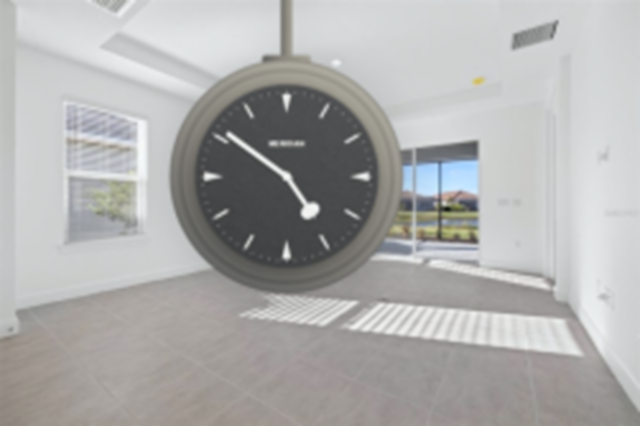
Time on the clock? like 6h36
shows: 4h51
